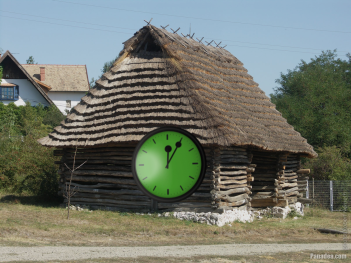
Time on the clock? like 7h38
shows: 12h05
